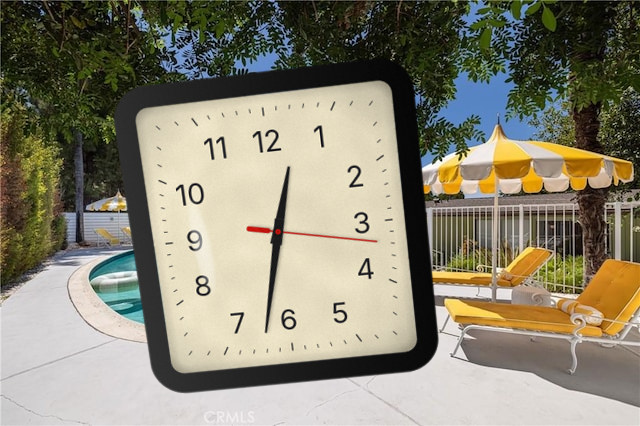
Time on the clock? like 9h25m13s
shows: 12h32m17s
